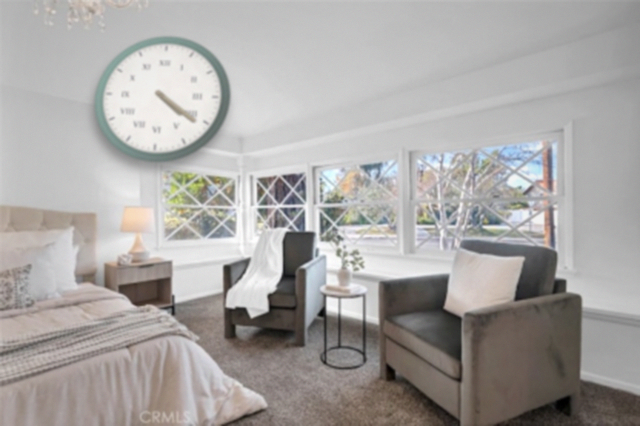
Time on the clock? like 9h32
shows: 4h21
